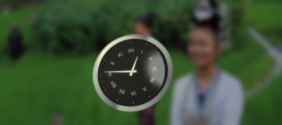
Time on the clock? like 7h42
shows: 12h46
